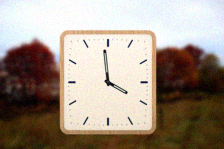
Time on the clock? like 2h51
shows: 3h59
